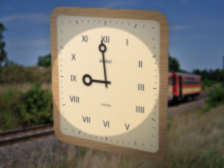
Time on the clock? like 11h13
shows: 8h59
